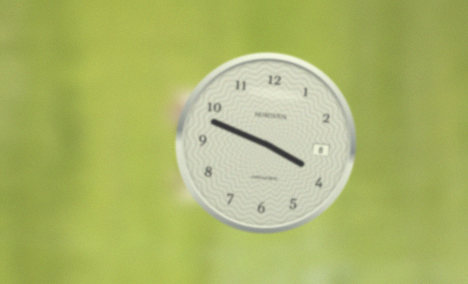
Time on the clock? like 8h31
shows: 3h48
